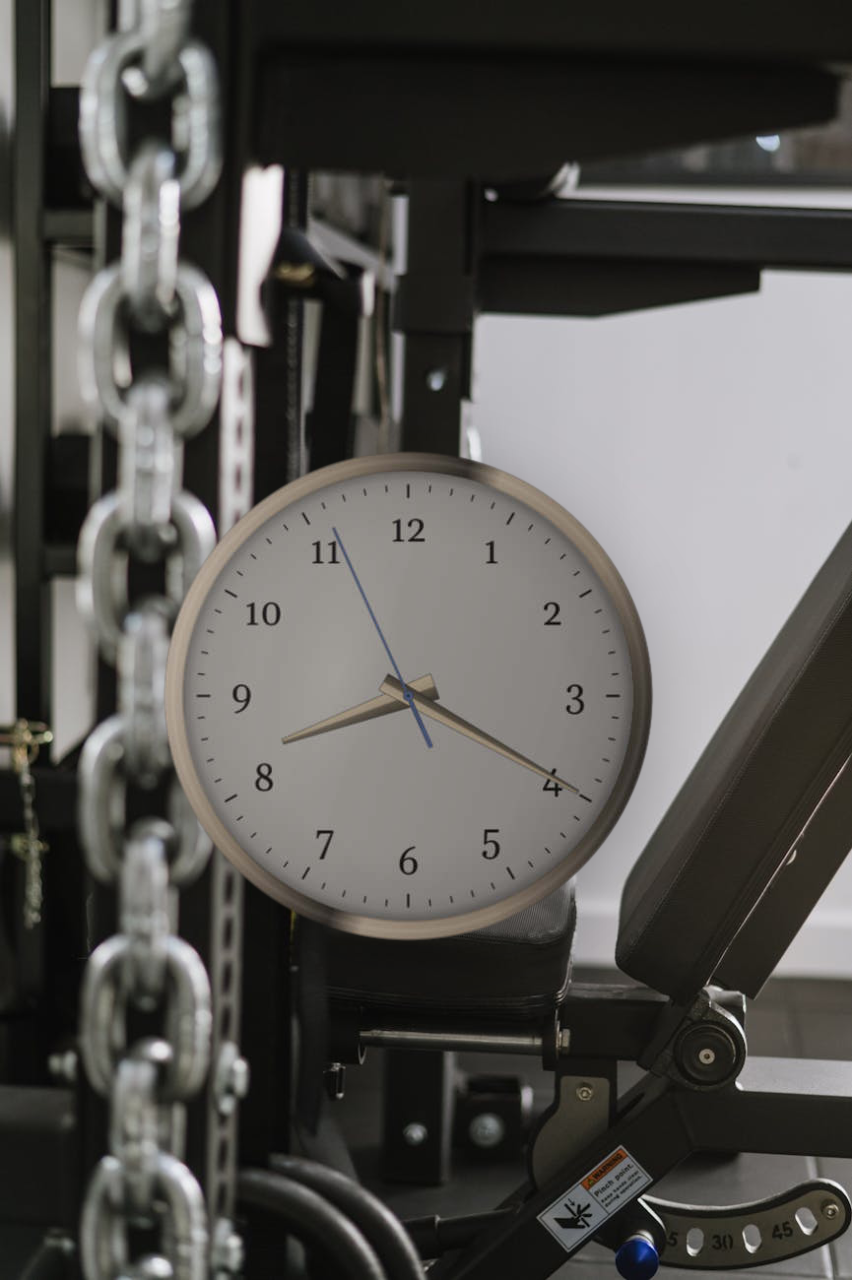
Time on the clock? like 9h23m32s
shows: 8h19m56s
